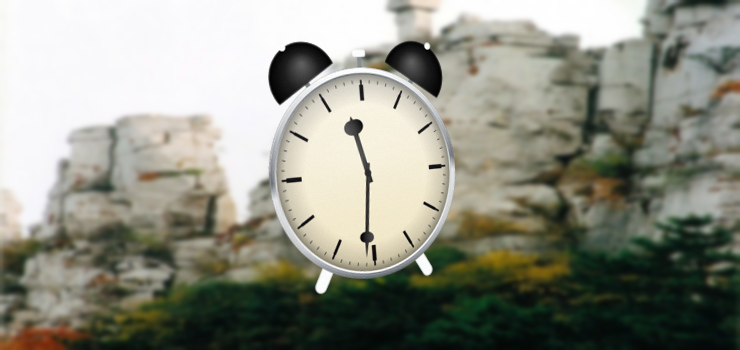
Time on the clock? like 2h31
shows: 11h31
